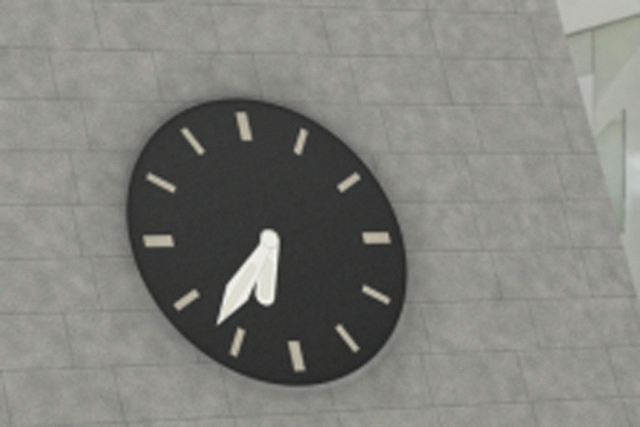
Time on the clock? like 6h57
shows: 6h37
